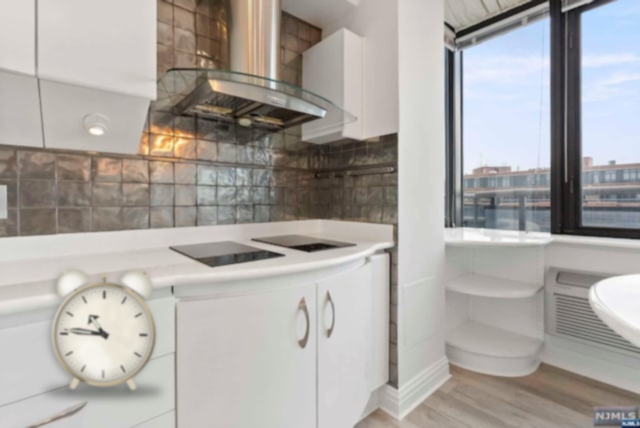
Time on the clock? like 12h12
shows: 10h46
